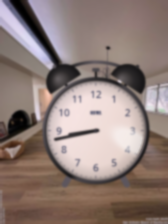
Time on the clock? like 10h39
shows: 8h43
